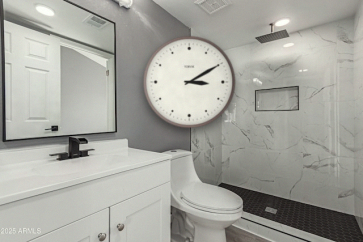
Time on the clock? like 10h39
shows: 3h10
